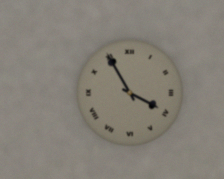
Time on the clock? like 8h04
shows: 3h55
